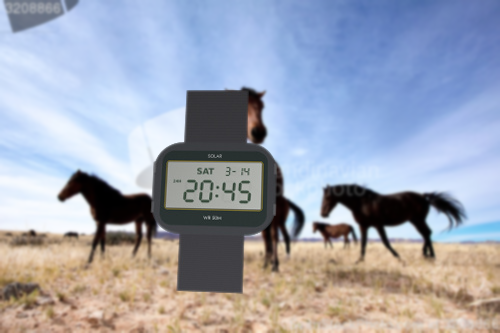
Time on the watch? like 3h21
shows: 20h45
